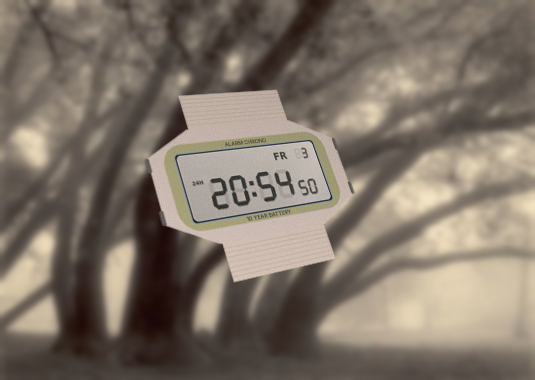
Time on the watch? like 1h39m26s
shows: 20h54m50s
